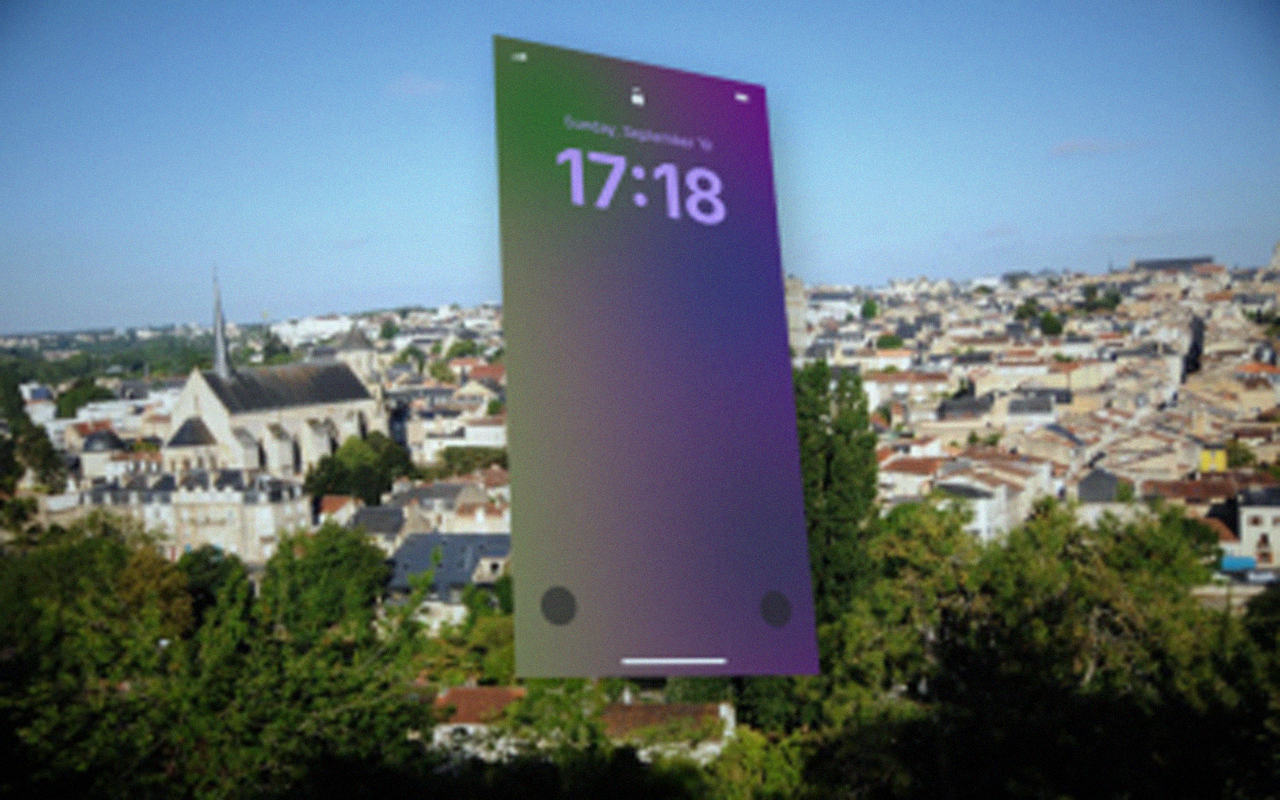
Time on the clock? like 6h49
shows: 17h18
